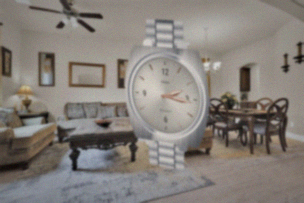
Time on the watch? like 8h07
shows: 2h16
